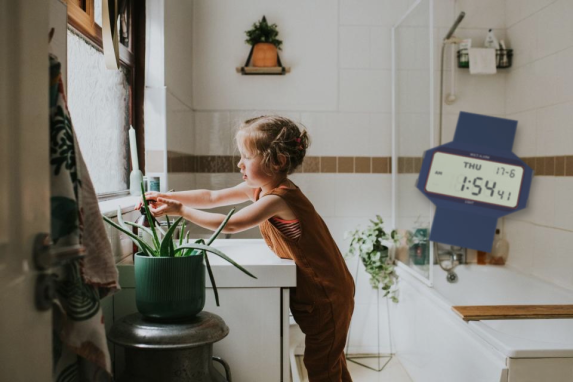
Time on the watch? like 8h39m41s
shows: 1h54m41s
